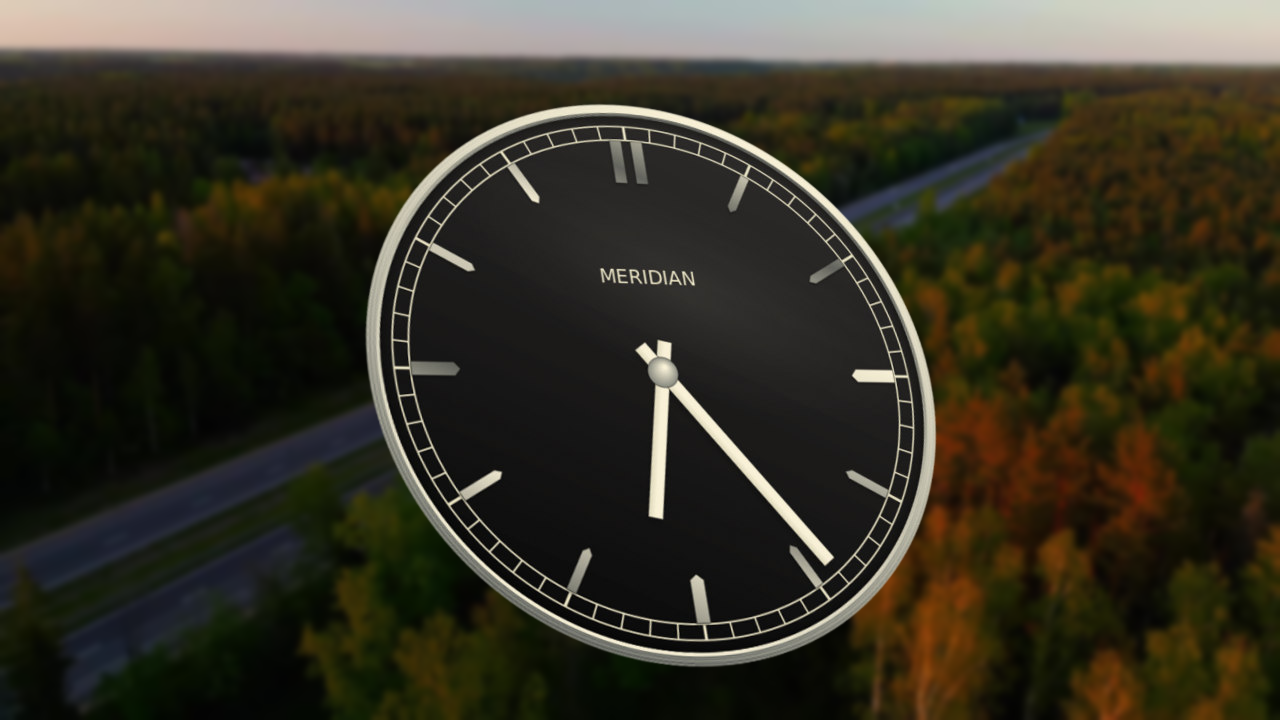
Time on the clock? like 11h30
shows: 6h24
